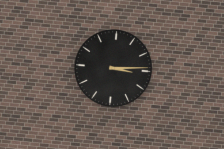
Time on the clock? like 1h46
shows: 3h14
